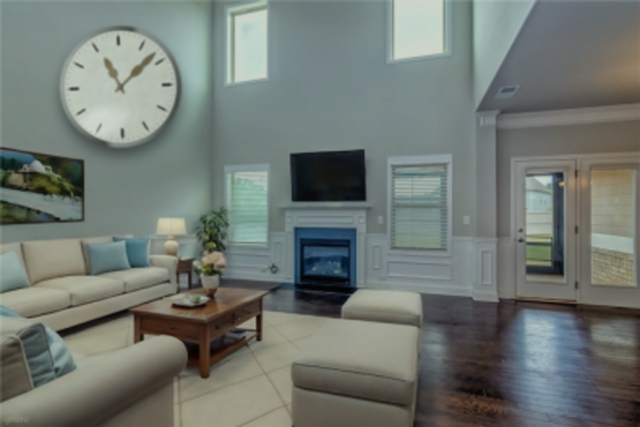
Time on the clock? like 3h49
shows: 11h08
